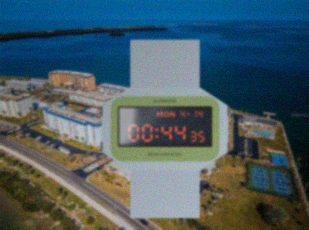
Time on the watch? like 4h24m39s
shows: 0h44m35s
